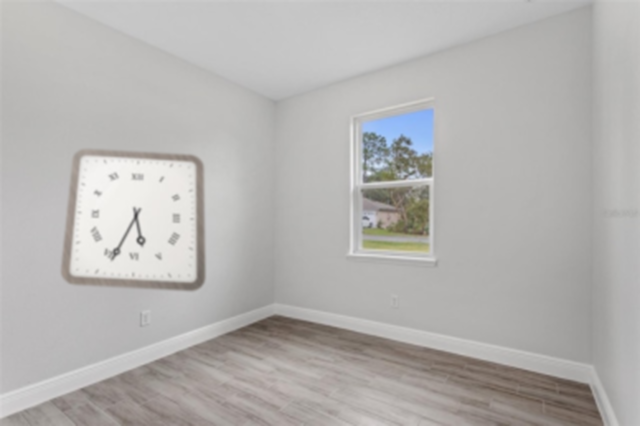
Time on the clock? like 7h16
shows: 5h34
